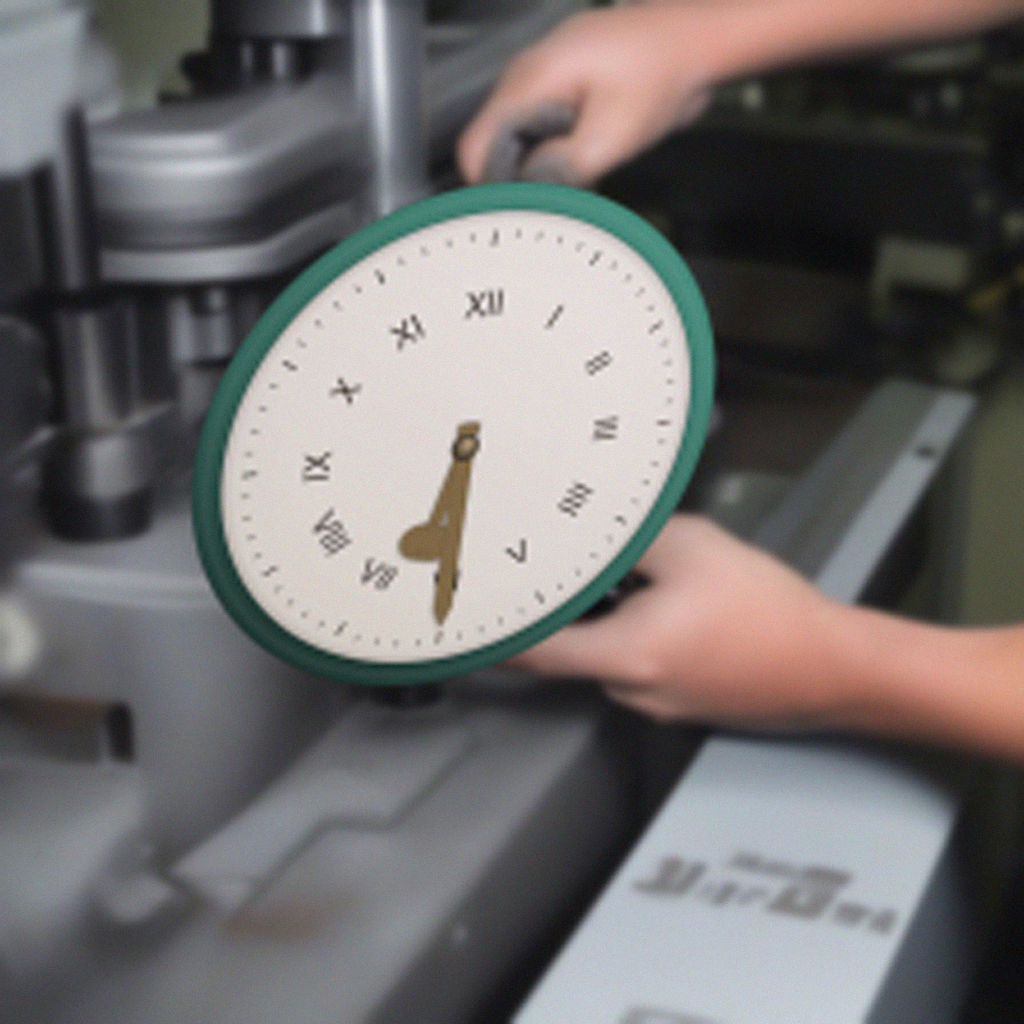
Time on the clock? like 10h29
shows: 6h30
